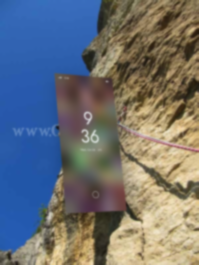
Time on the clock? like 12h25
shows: 9h36
